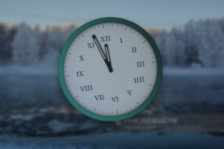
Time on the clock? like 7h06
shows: 11h57
